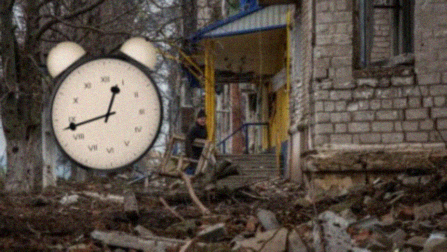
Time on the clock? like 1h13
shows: 12h43
